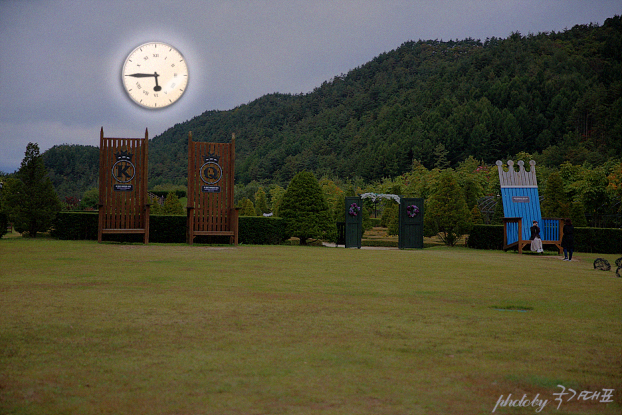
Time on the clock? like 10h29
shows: 5h45
